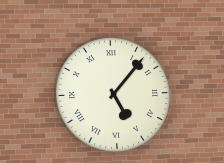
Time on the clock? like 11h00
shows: 5h07
